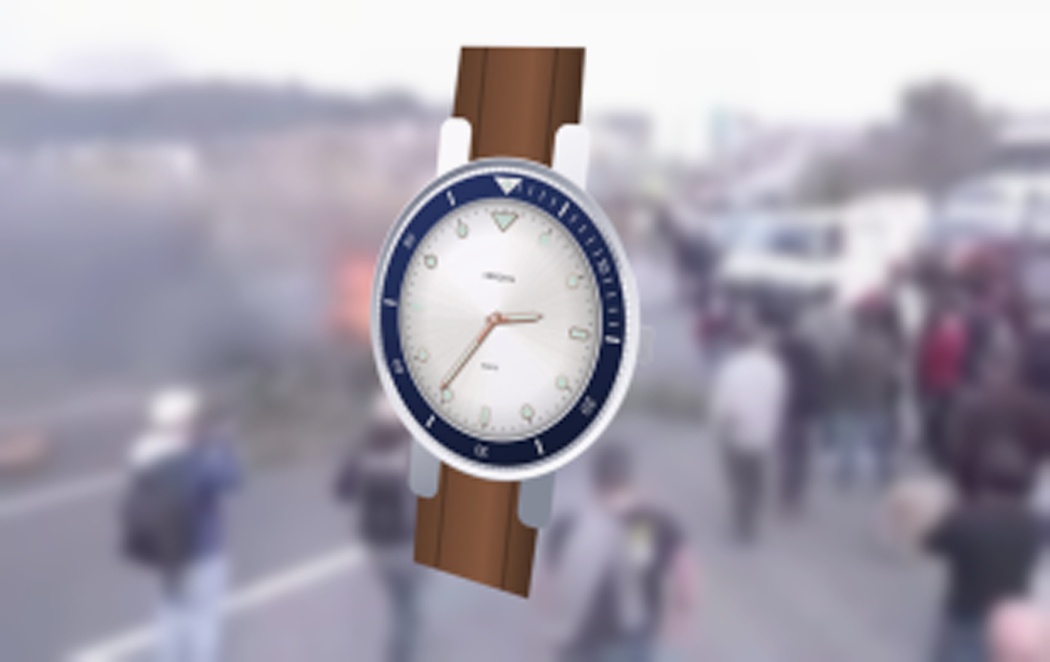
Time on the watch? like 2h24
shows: 2h36
